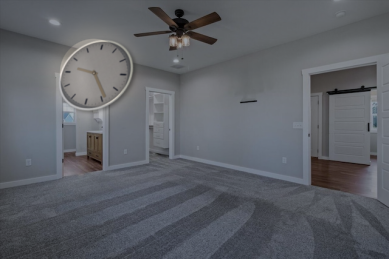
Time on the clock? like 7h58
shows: 9h24
